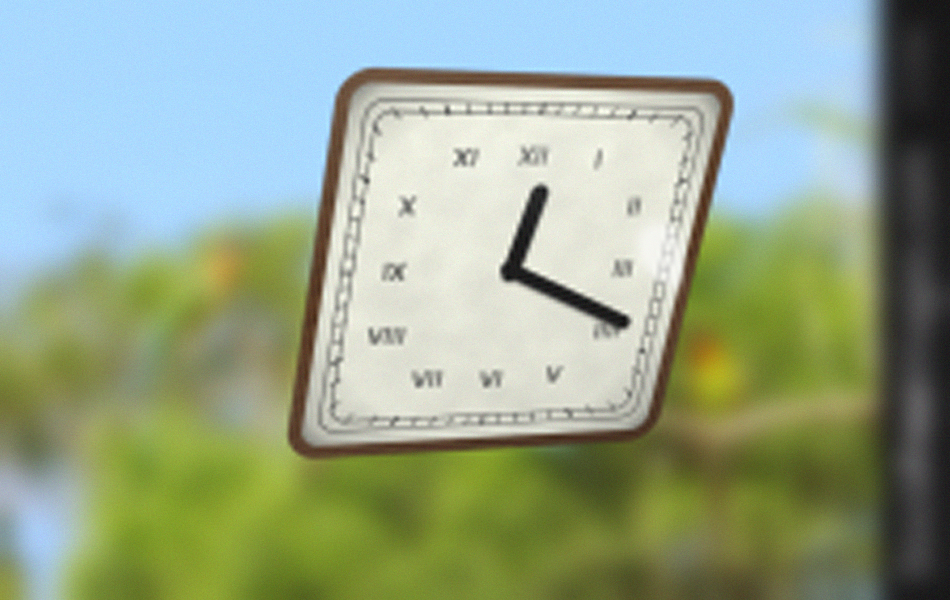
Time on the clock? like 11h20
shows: 12h19
